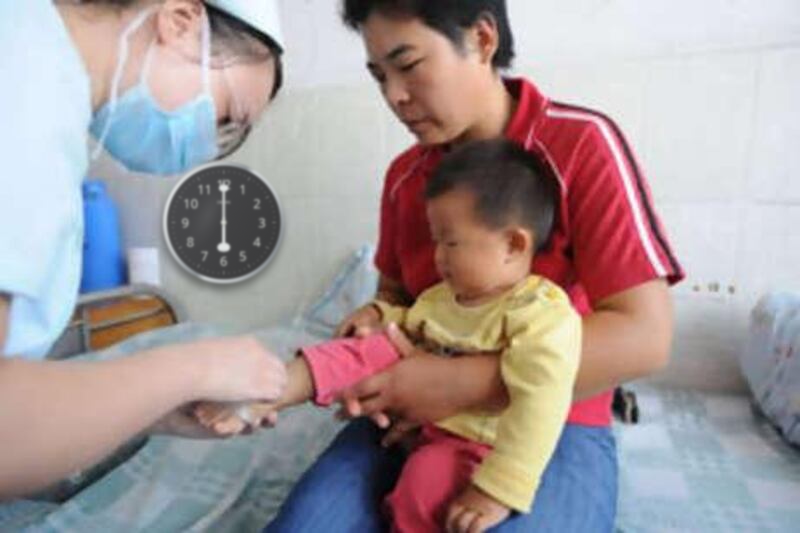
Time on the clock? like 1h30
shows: 6h00
